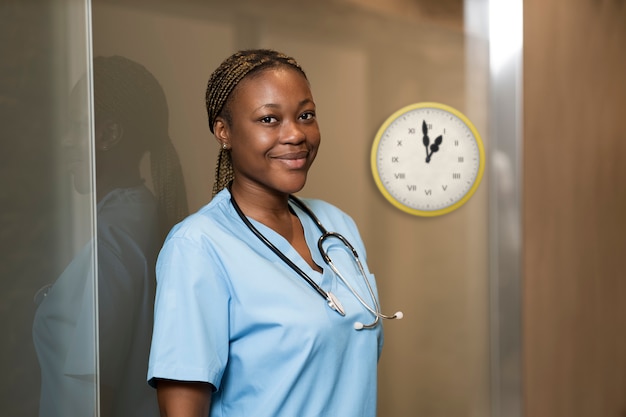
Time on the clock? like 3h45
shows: 12h59
